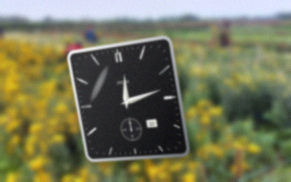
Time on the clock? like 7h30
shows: 12h13
